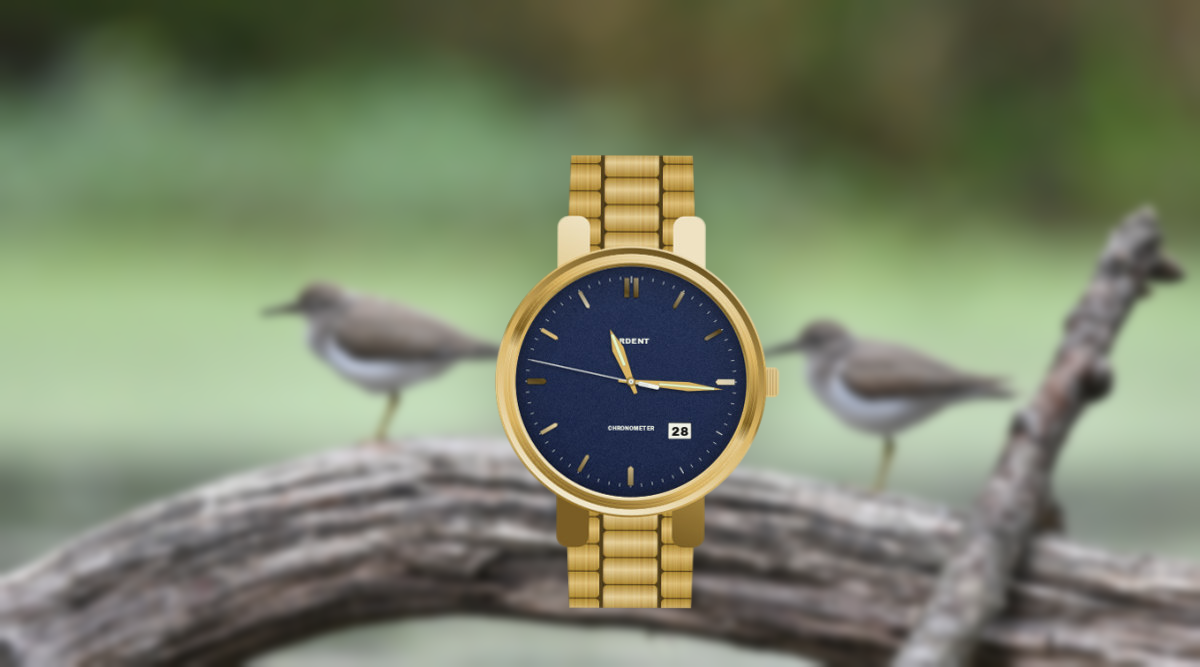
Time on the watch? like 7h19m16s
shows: 11h15m47s
